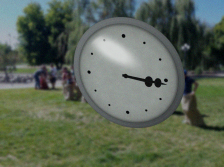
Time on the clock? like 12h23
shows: 3h16
